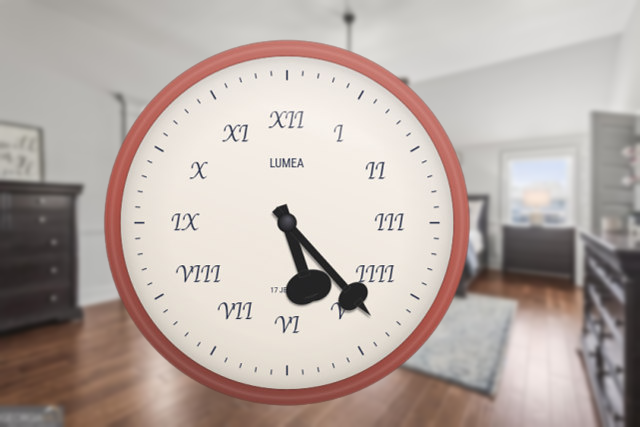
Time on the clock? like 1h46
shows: 5h23
